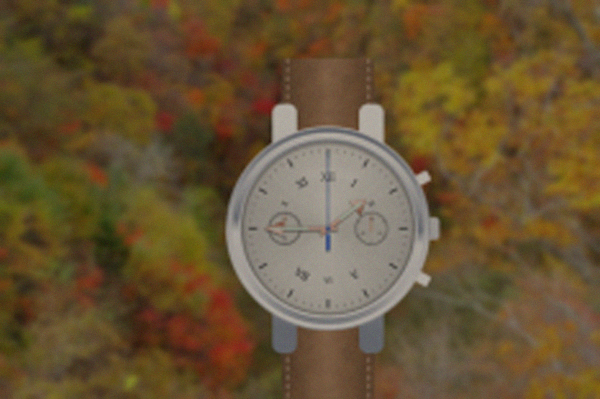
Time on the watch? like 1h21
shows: 1h45
